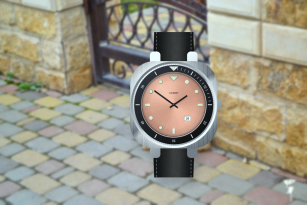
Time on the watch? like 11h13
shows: 1h51
